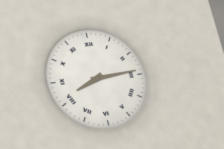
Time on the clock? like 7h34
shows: 8h14
